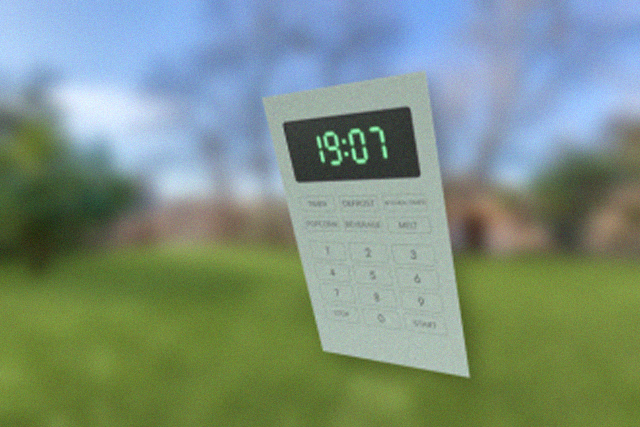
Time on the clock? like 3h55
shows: 19h07
